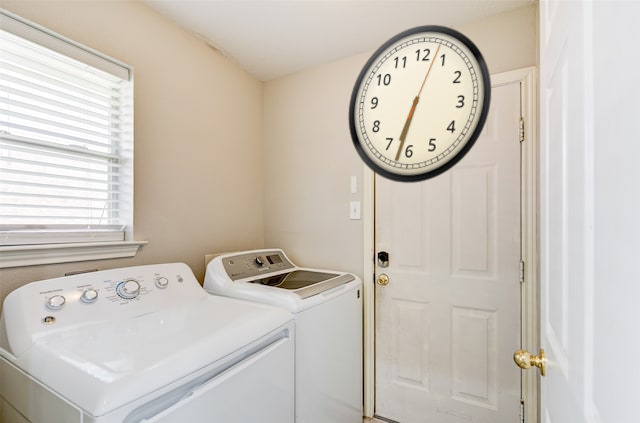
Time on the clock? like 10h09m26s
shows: 6h32m03s
